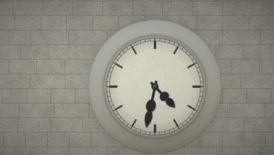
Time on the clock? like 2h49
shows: 4h32
